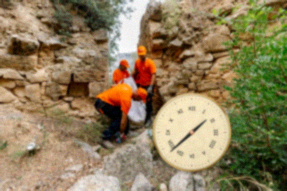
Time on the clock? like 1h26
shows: 1h38
